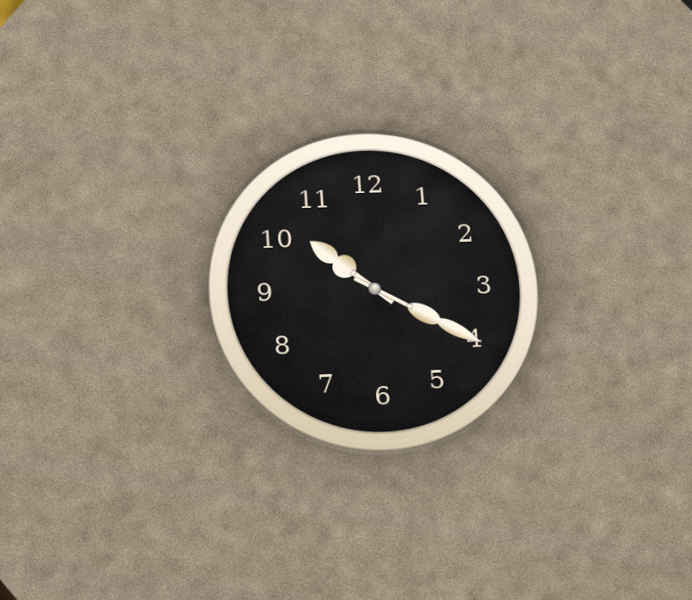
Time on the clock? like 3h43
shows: 10h20
